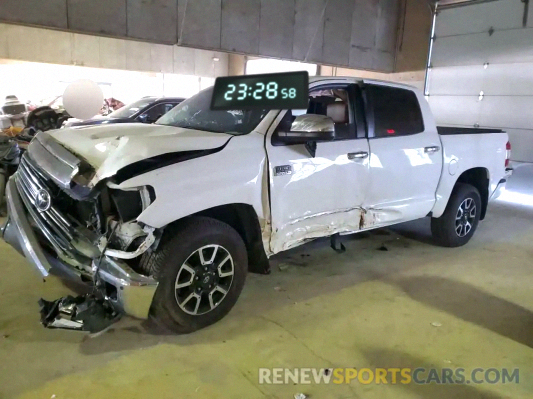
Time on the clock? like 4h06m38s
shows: 23h28m58s
